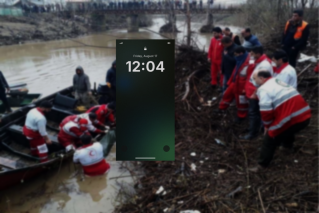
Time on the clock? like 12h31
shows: 12h04
